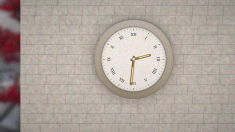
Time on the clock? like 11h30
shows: 2h31
